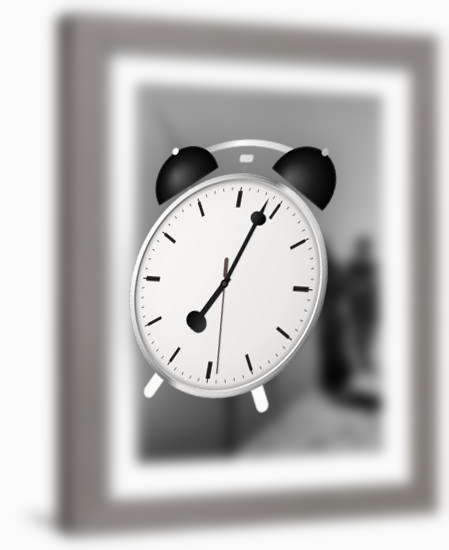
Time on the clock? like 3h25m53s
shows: 7h03m29s
